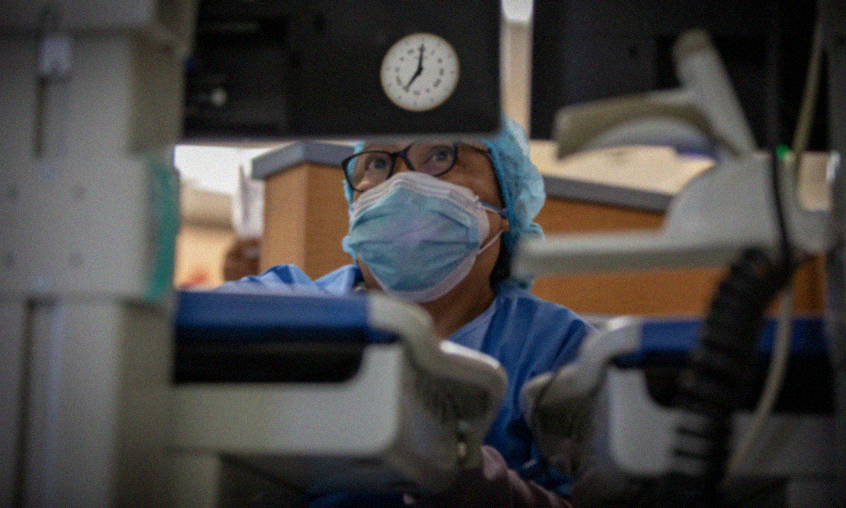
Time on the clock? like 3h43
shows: 7h00
